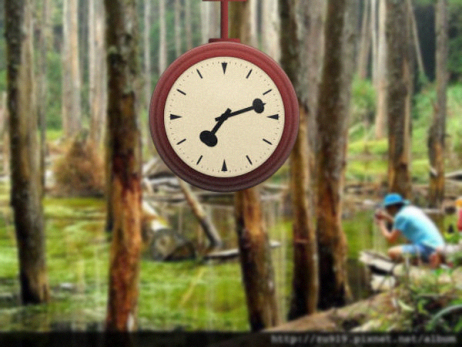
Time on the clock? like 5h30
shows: 7h12
